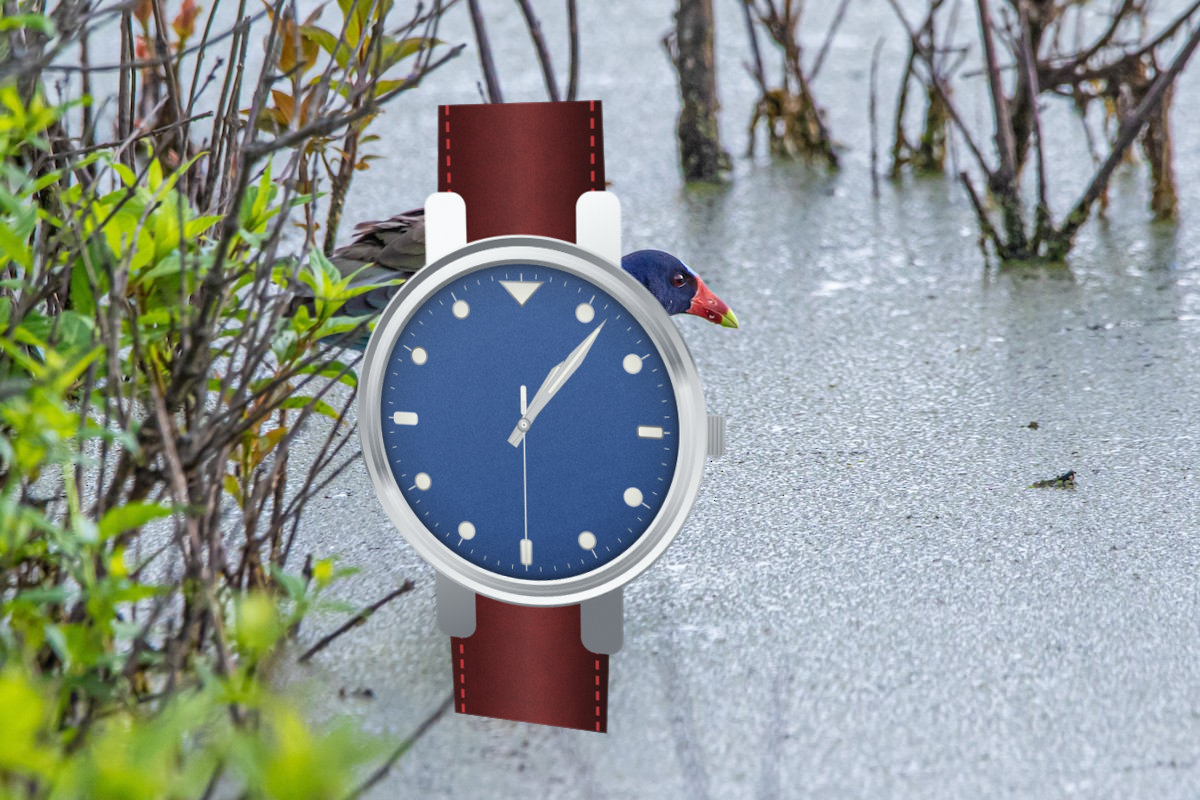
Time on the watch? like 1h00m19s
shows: 1h06m30s
